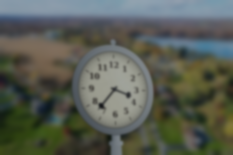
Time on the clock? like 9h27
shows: 3h37
